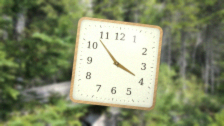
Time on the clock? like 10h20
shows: 3h53
